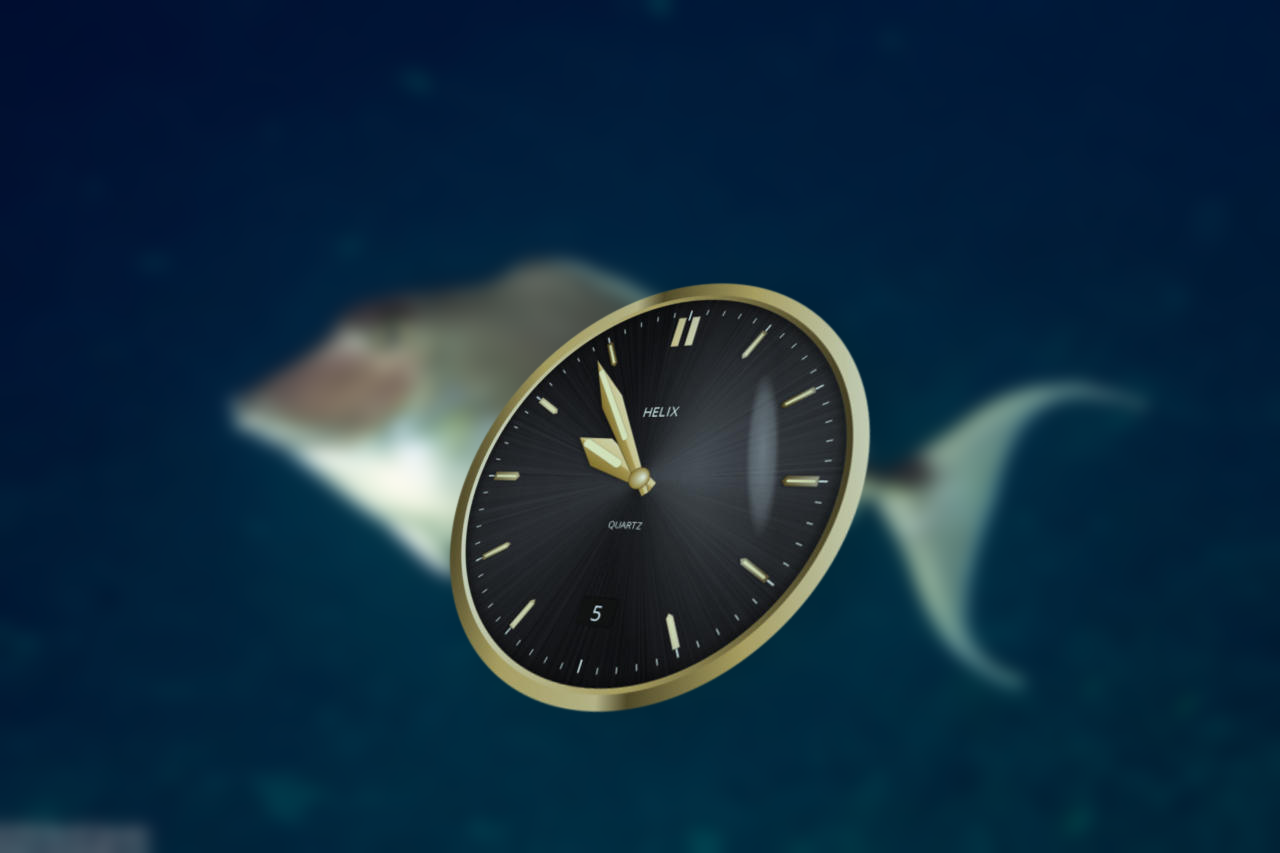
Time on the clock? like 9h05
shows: 9h54
